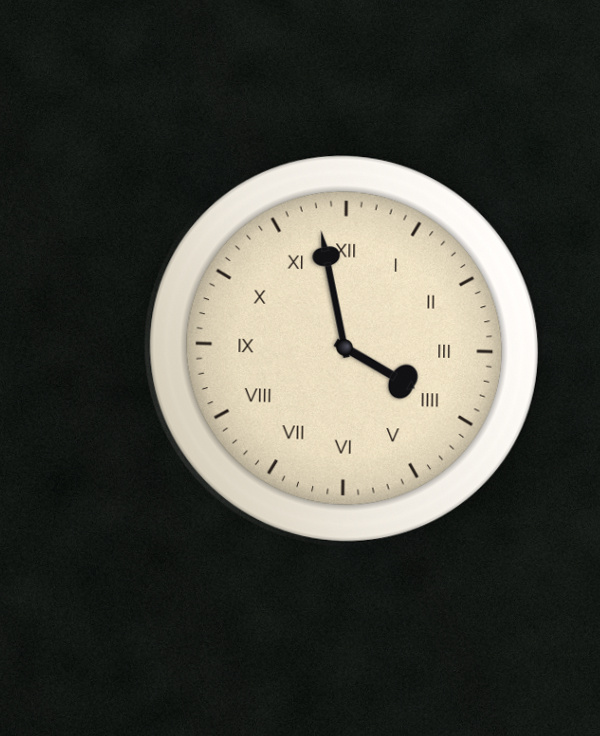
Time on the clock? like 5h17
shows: 3h58
